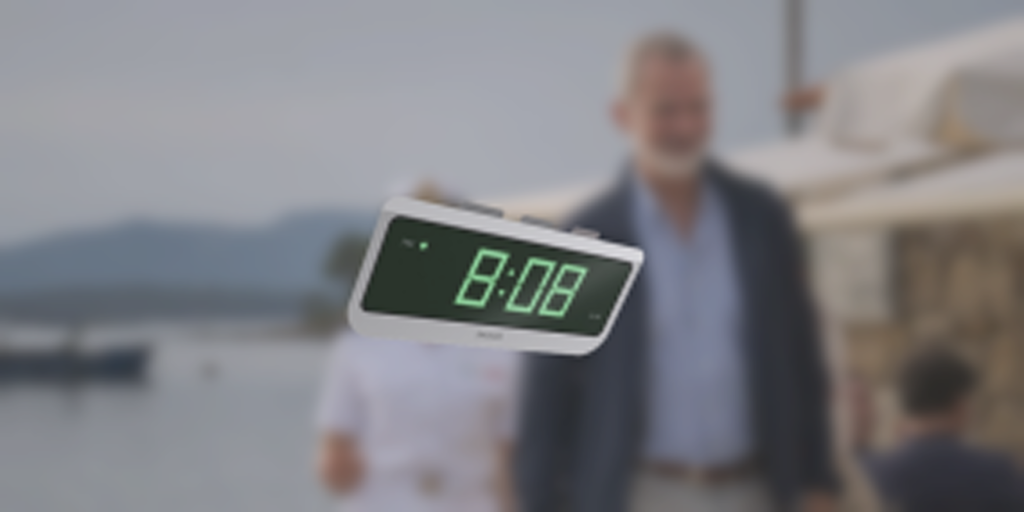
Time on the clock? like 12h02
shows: 8h08
